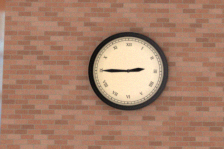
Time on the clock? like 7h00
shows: 2h45
